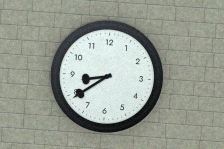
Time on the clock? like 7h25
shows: 8h39
